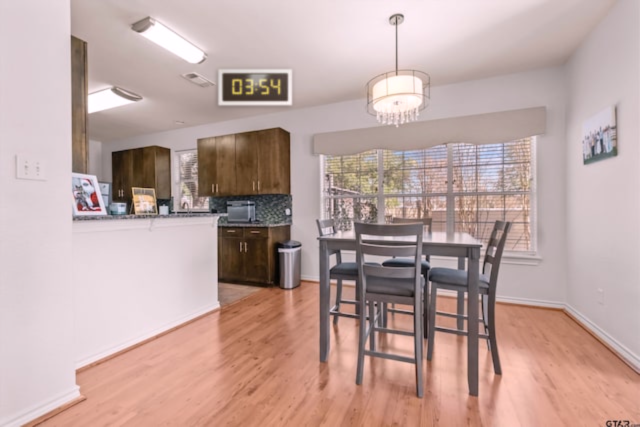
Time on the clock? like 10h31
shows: 3h54
